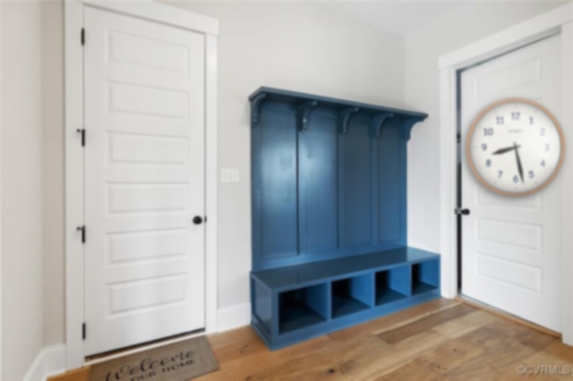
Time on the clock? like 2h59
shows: 8h28
